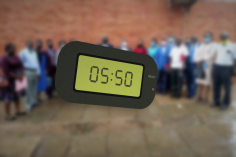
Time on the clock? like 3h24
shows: 5h50
